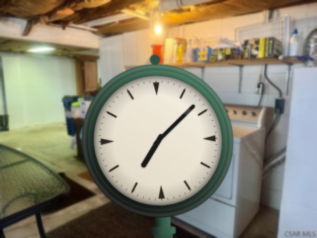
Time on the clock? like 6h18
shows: 7h08
